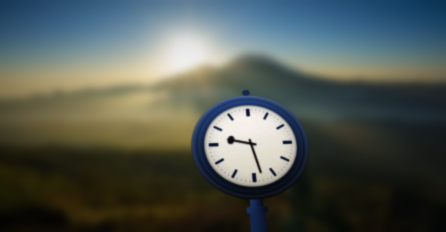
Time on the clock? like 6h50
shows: 9h28
